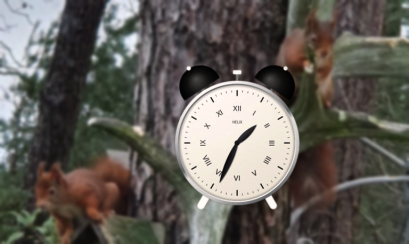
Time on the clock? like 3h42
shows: 1h34
